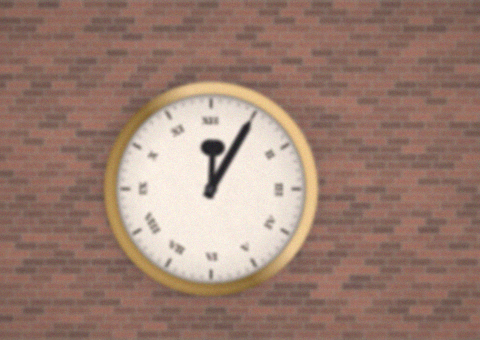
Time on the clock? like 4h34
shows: 12h05
